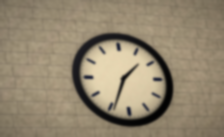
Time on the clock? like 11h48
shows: 1h34
